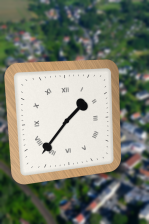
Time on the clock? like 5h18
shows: 1h37
